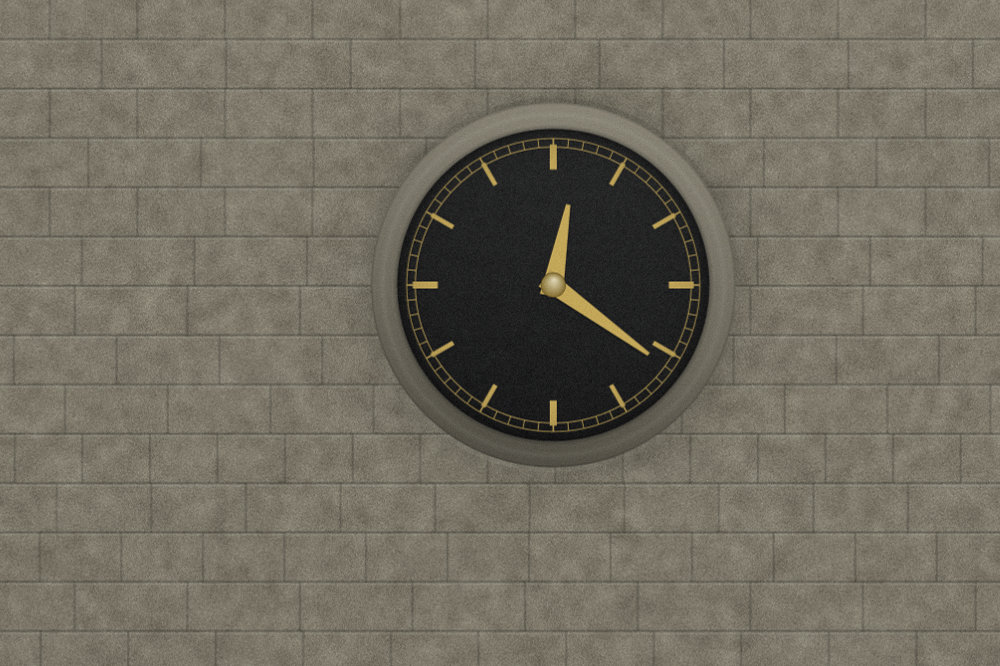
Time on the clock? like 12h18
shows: 12h21
